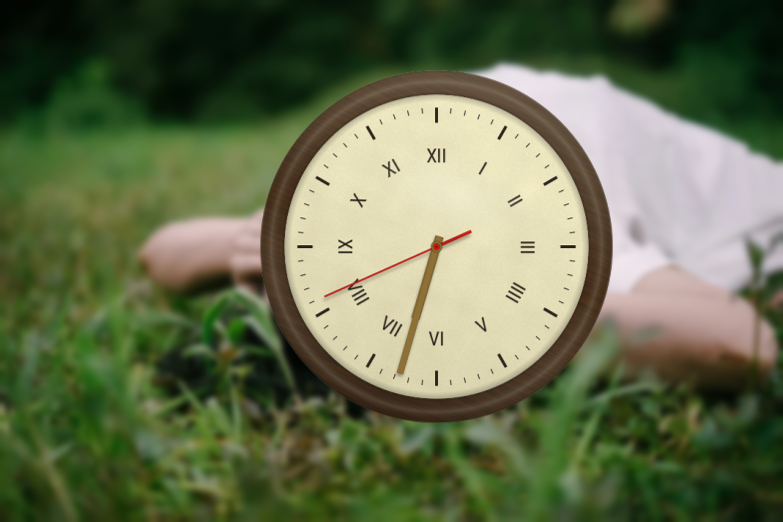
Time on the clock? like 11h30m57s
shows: 6h32m41s
